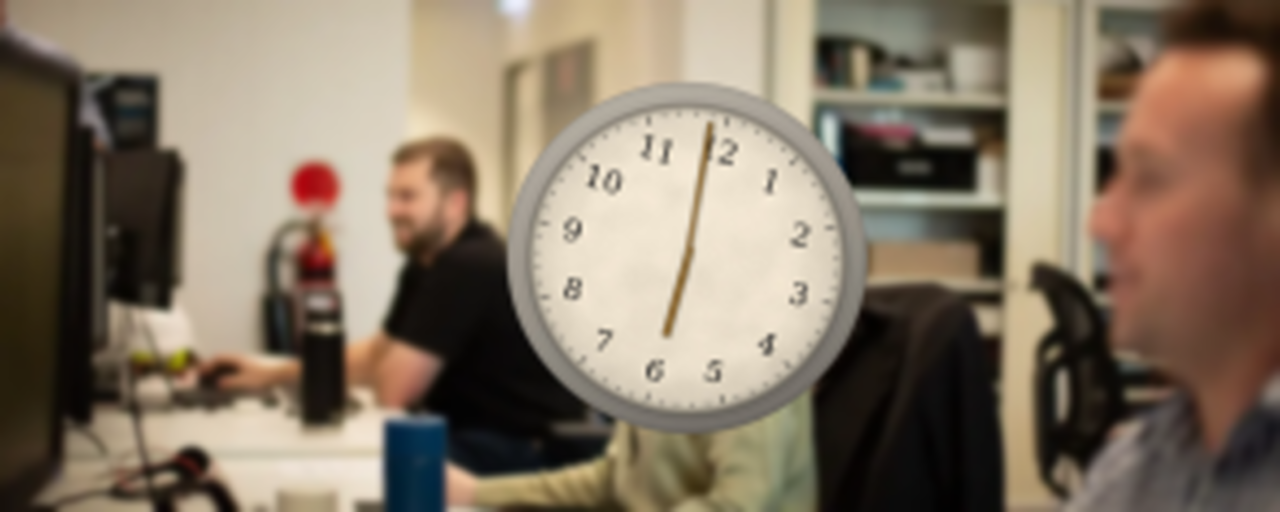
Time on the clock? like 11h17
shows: 5h59
